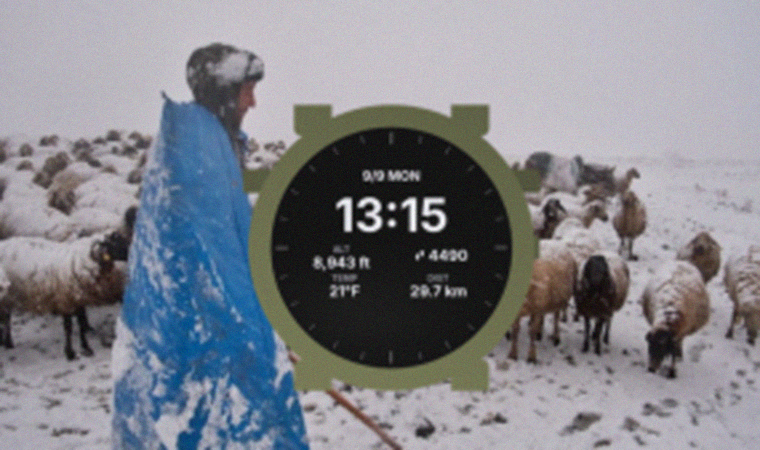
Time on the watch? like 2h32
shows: 13h15
